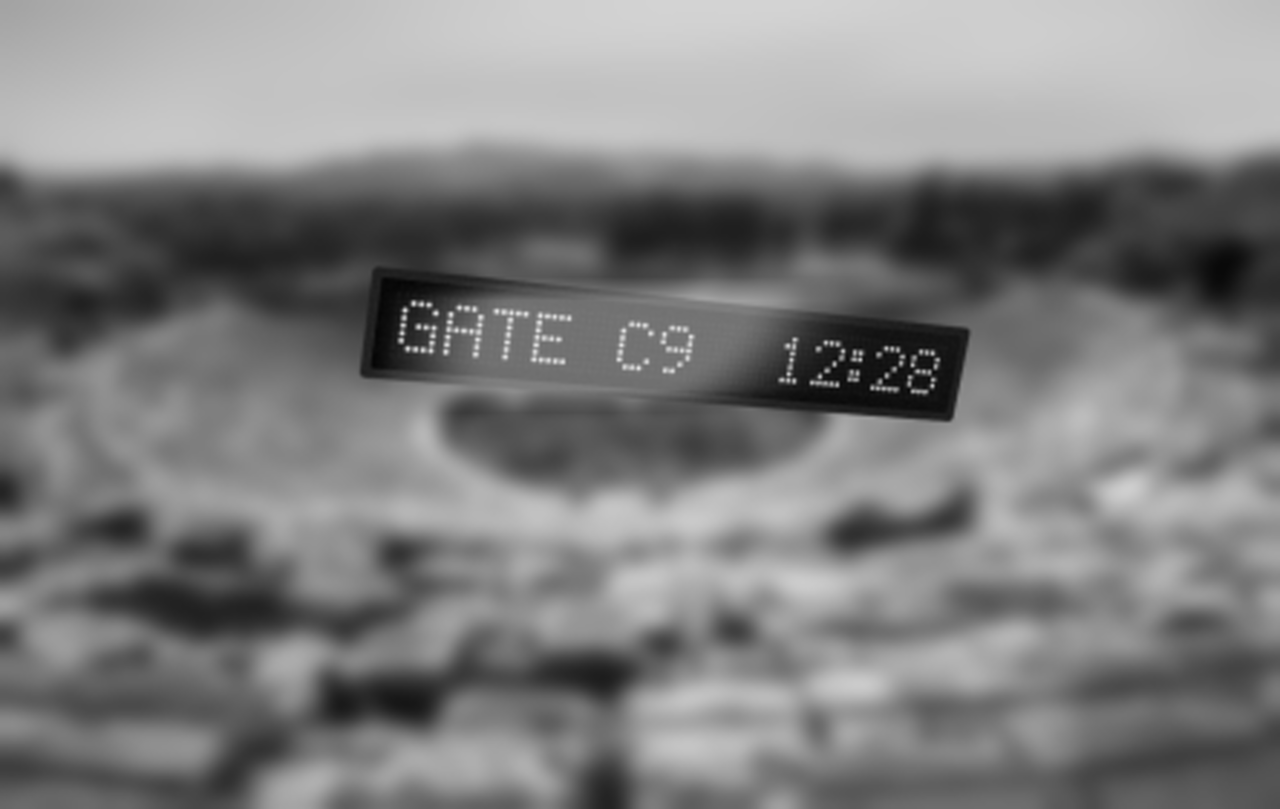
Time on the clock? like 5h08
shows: 12h28
